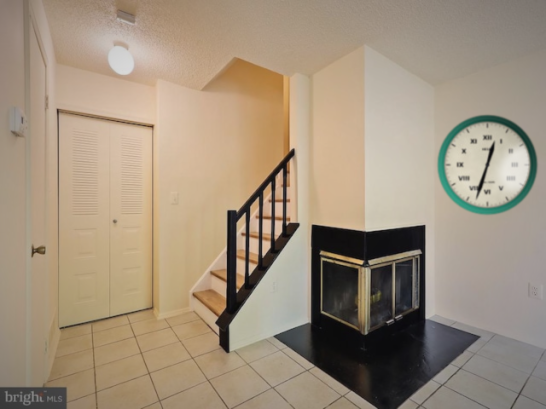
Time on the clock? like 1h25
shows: 12h33
